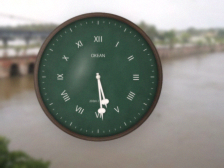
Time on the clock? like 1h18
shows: 5h29
